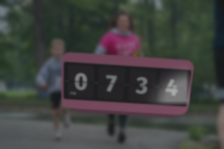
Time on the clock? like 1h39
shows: 7h34
